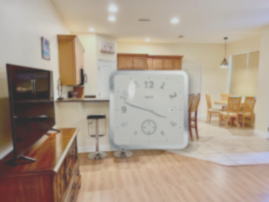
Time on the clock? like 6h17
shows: 3h48
